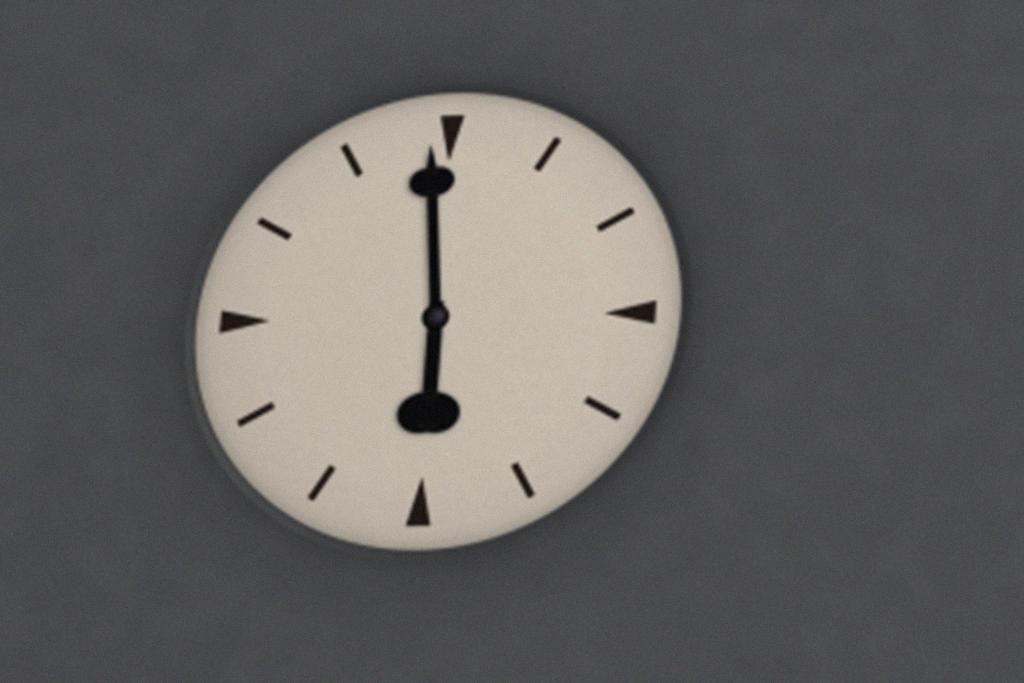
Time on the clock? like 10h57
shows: 5h59
